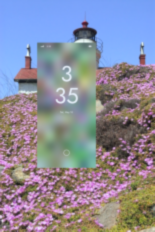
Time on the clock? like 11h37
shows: 3h35
